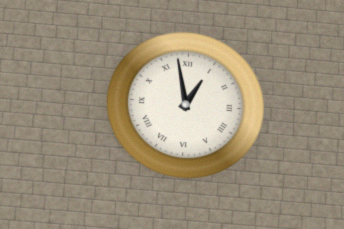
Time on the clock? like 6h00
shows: 12h58
